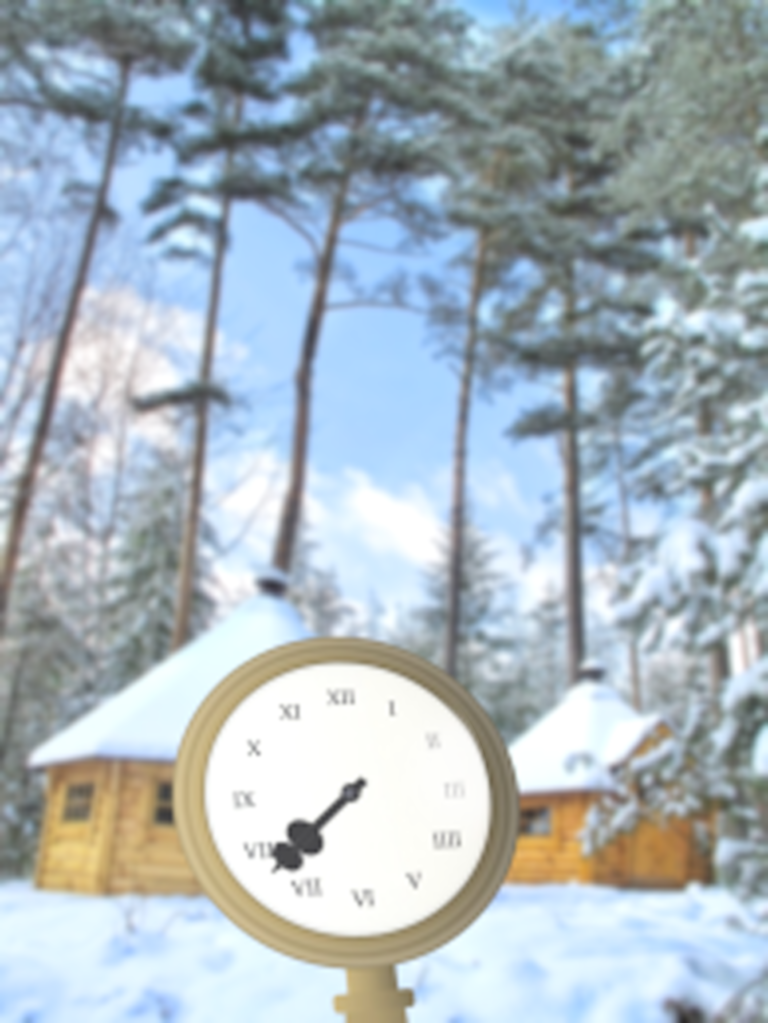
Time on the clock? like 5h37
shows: 7h38
